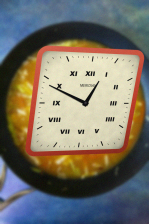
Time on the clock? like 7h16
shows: 12h49
